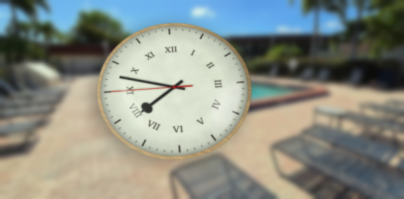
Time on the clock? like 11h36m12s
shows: 7h47m45s
